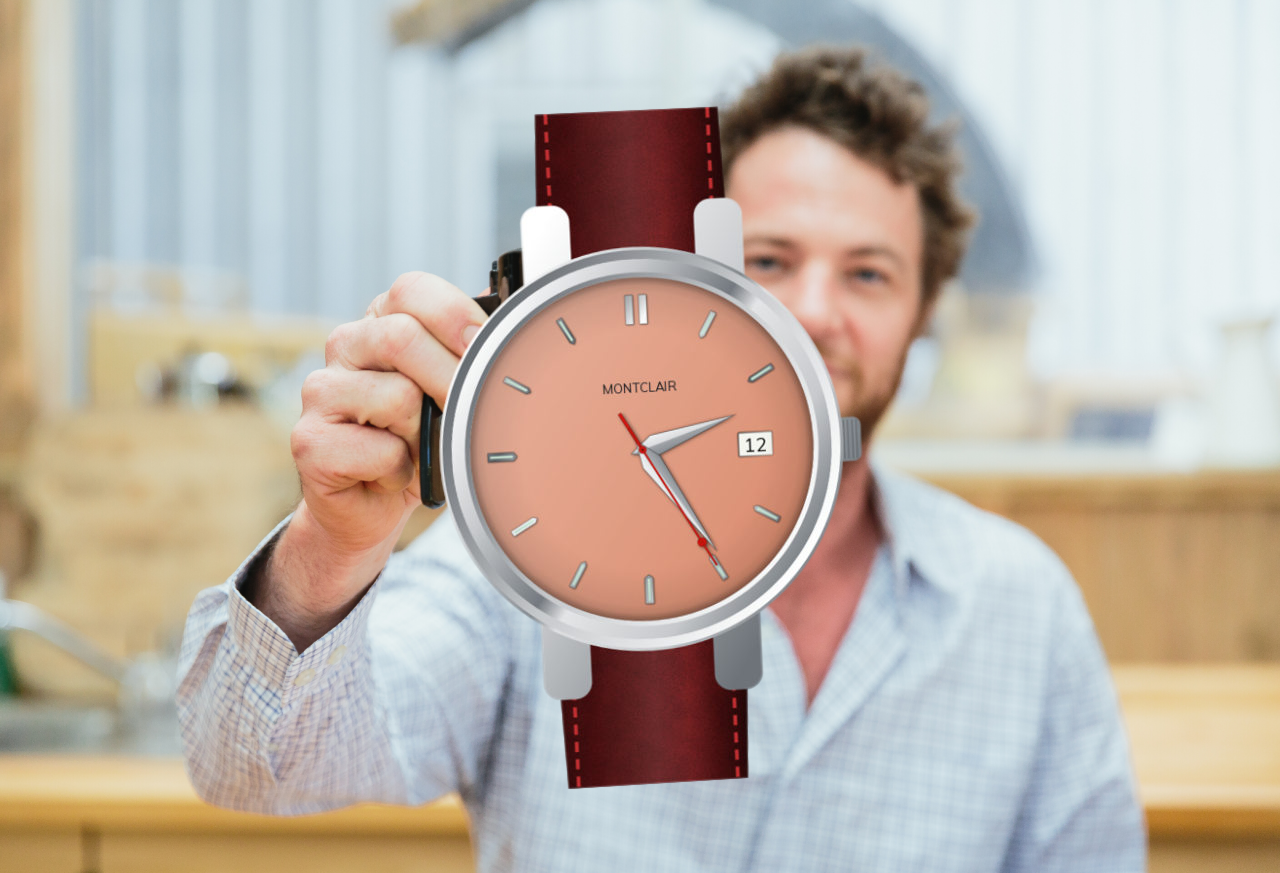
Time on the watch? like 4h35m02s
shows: 2h24m25s
